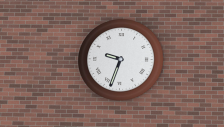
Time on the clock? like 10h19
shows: 9h33
